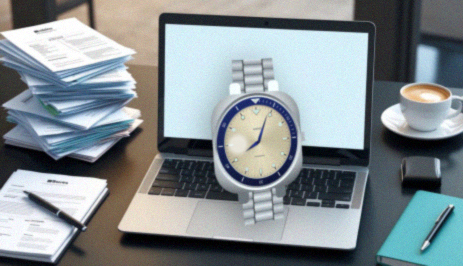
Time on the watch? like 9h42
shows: 8h04
